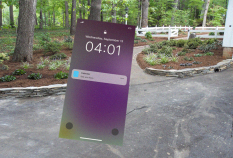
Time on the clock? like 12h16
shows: 4h01
